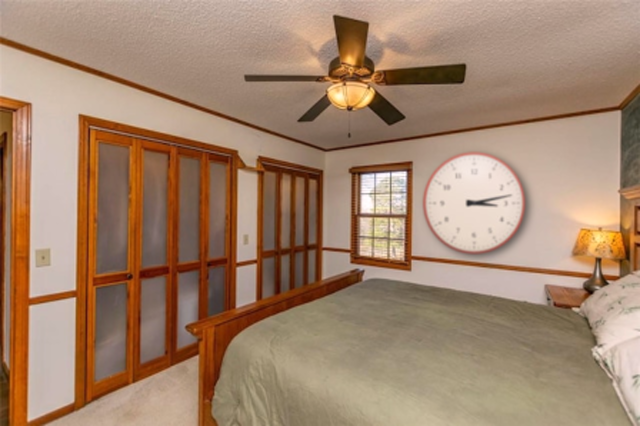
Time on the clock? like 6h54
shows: 3h13
